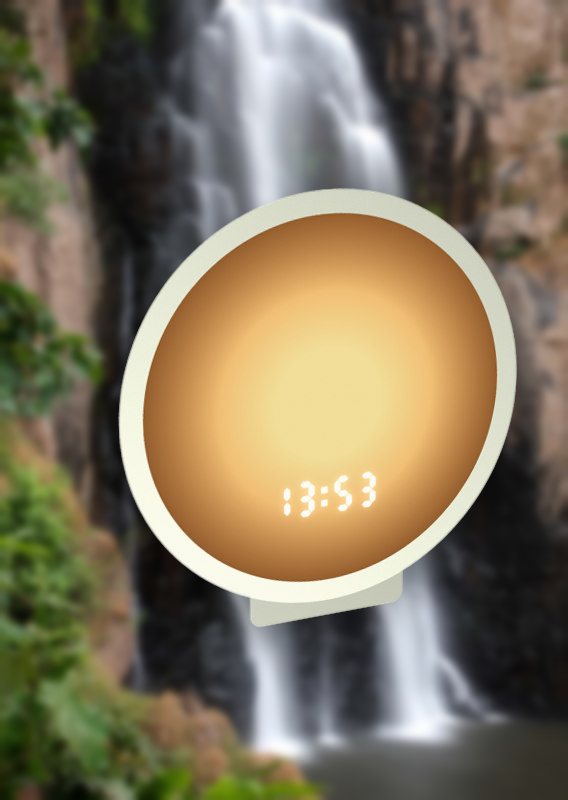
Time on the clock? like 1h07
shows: 13h53
